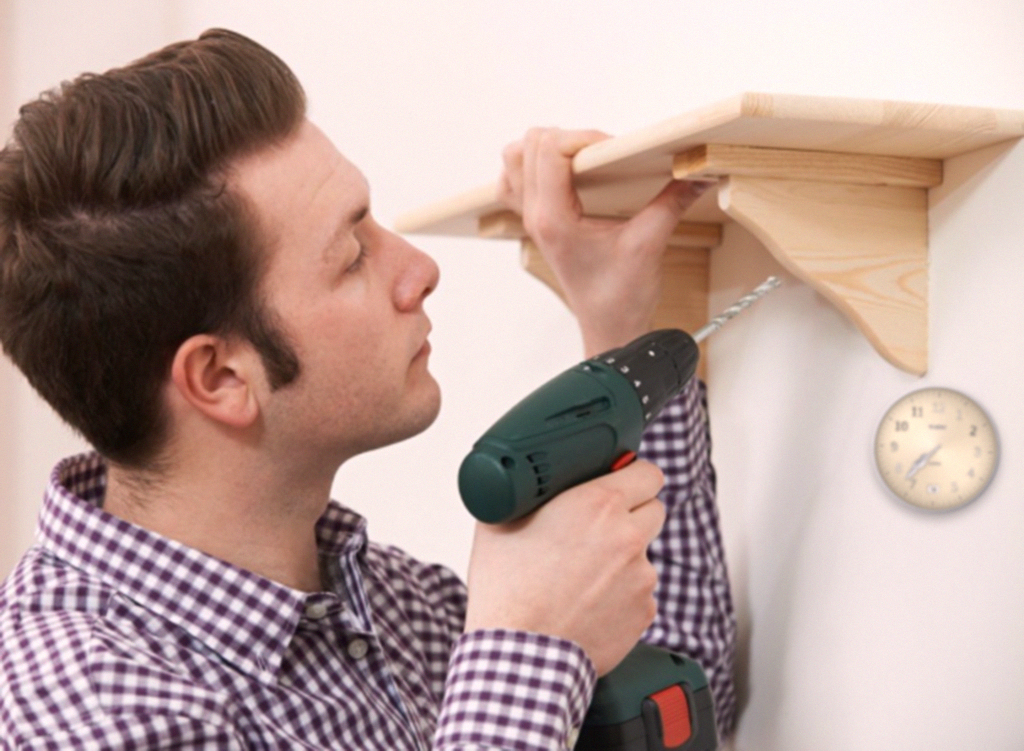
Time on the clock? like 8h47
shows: 7h37
